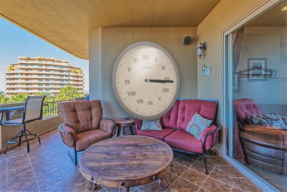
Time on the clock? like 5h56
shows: 3h16
